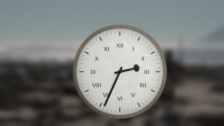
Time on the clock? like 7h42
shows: 2h34
